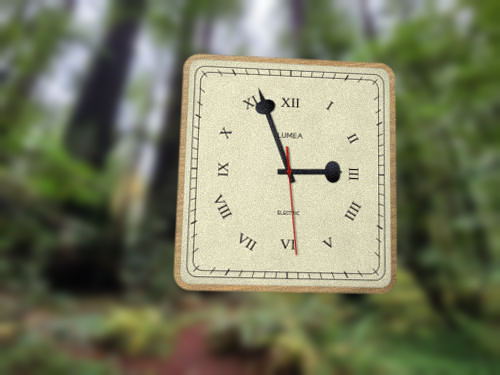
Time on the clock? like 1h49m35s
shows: 2h56m29s
